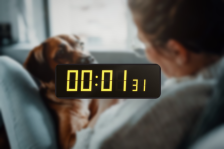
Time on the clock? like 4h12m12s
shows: 0h01m31s
